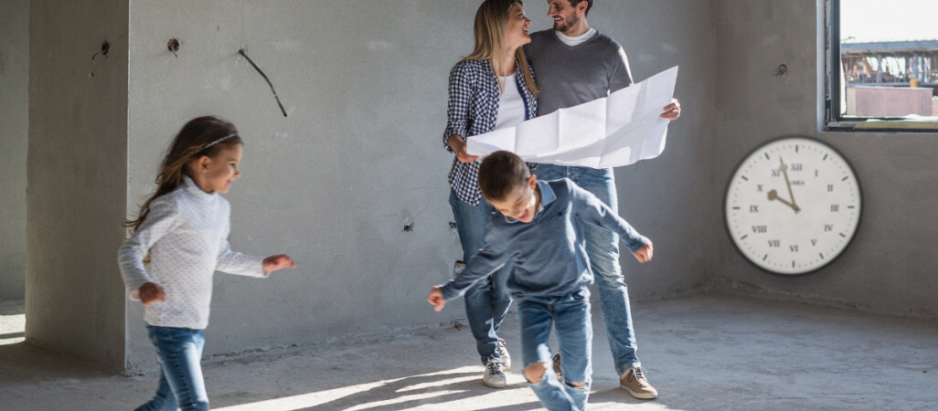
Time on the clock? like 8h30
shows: 9h57
